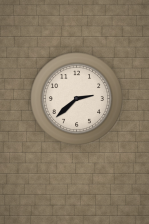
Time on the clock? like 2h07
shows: 2h38
